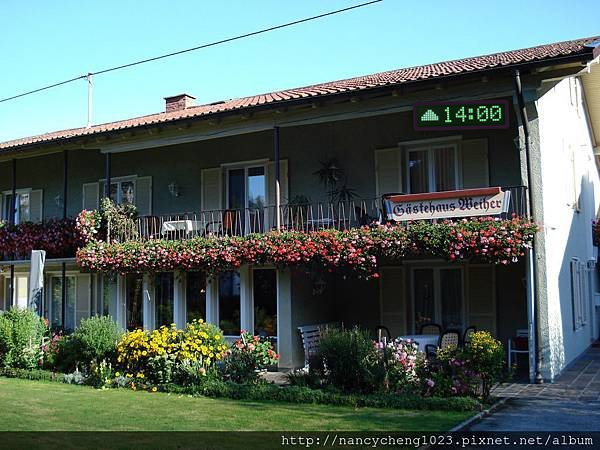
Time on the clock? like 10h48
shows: 14h00
